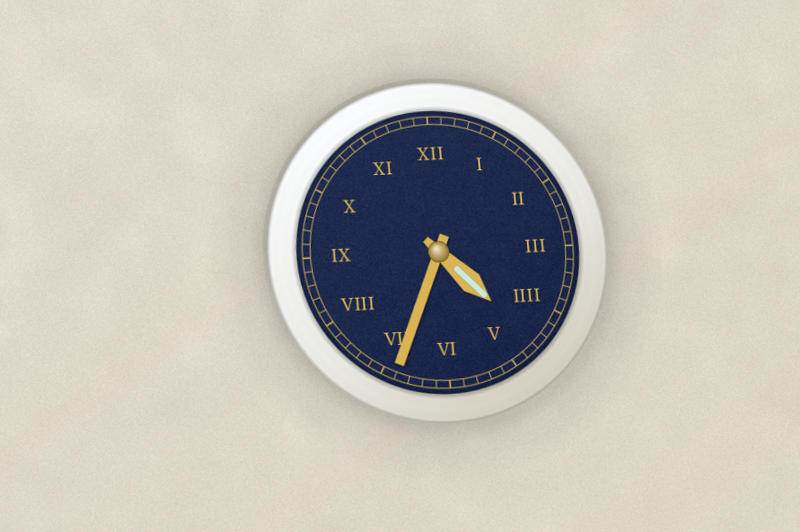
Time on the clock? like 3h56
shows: 4h34
